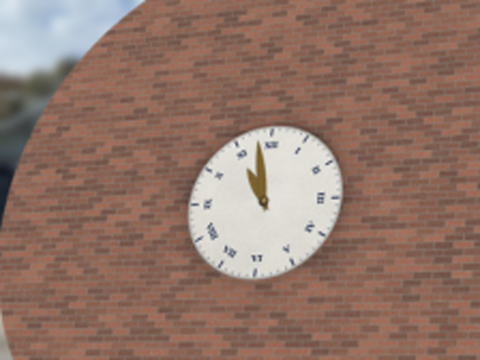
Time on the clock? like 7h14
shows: 10h58
